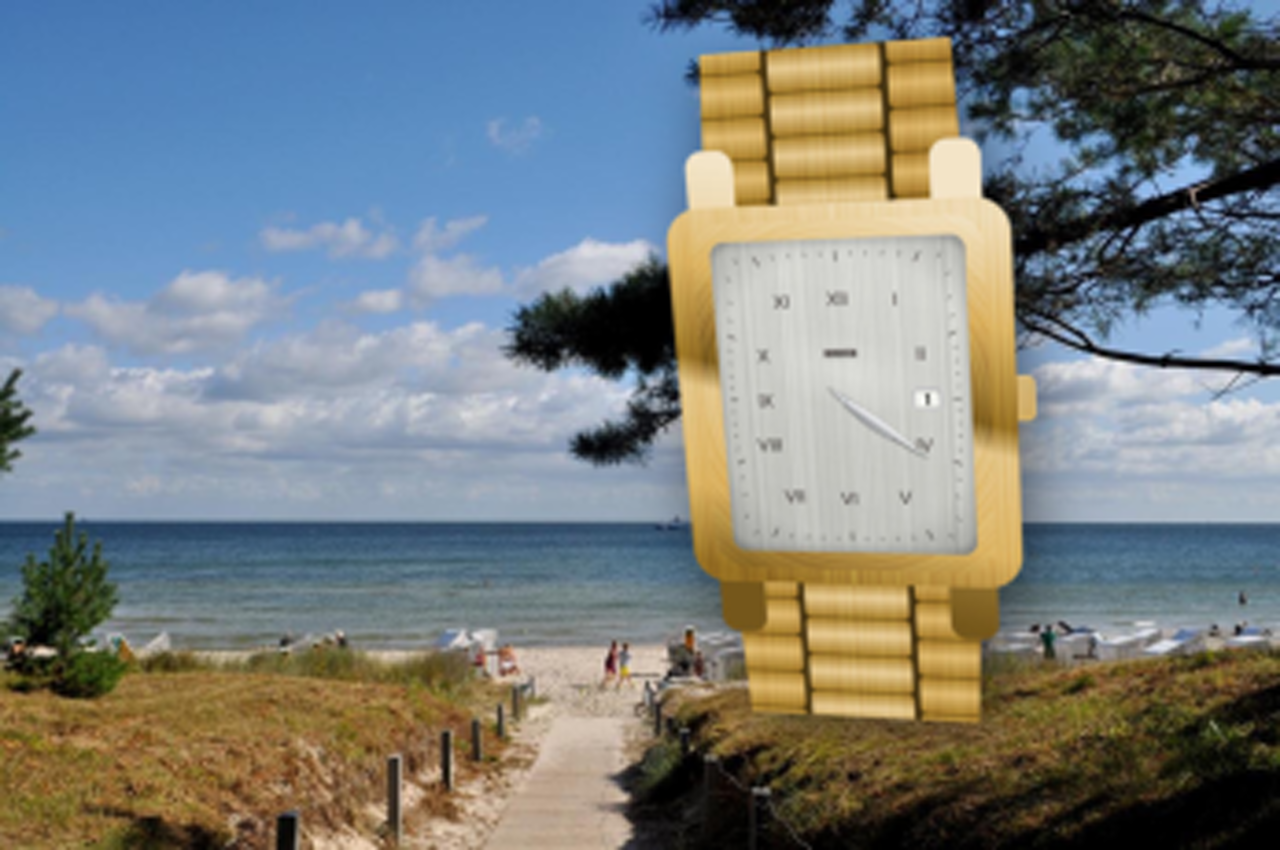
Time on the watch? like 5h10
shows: 4h21
